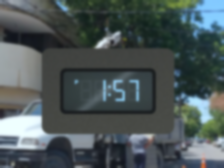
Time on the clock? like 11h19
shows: 1h57
